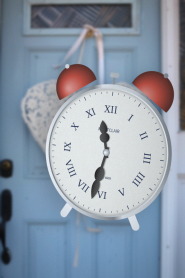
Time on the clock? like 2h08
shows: 11h32
